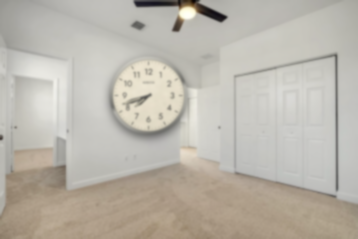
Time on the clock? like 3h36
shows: 7h42
